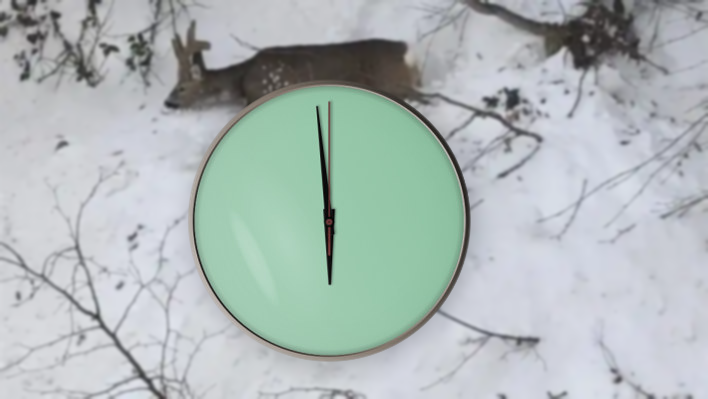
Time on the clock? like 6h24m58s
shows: 5h59m00s
